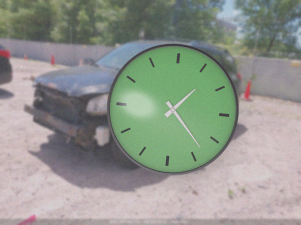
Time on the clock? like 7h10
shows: 1h23
